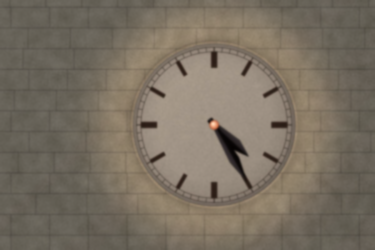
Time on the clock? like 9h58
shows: 4h25
